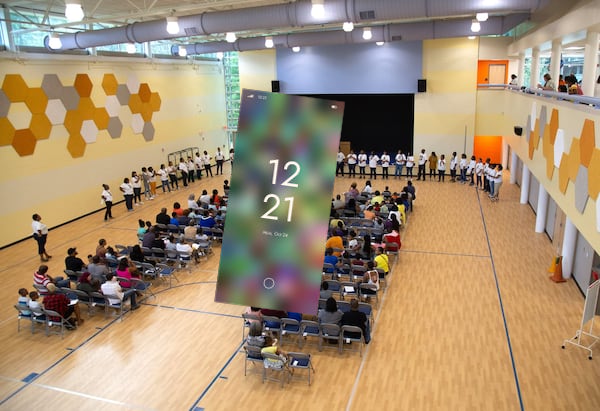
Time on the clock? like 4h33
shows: 12h21
